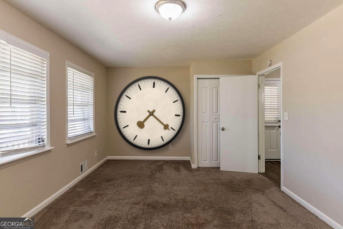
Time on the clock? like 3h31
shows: 7h21
